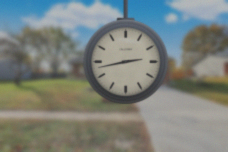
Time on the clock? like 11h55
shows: 2h43
